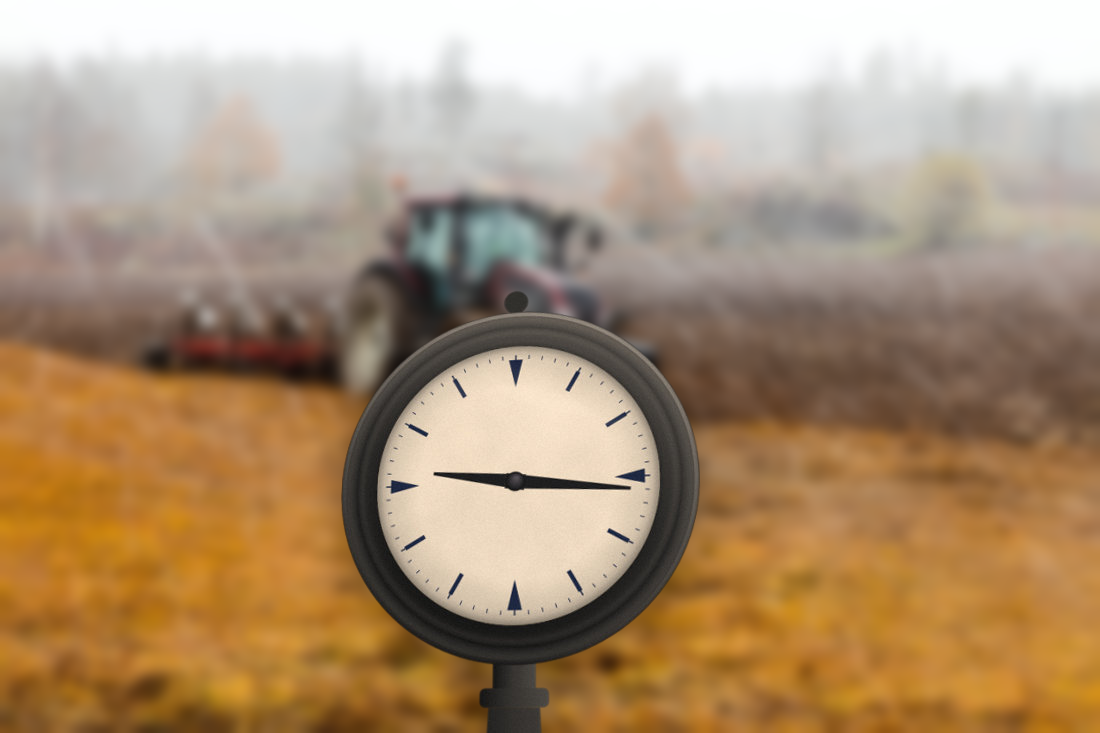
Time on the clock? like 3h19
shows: 9h16
